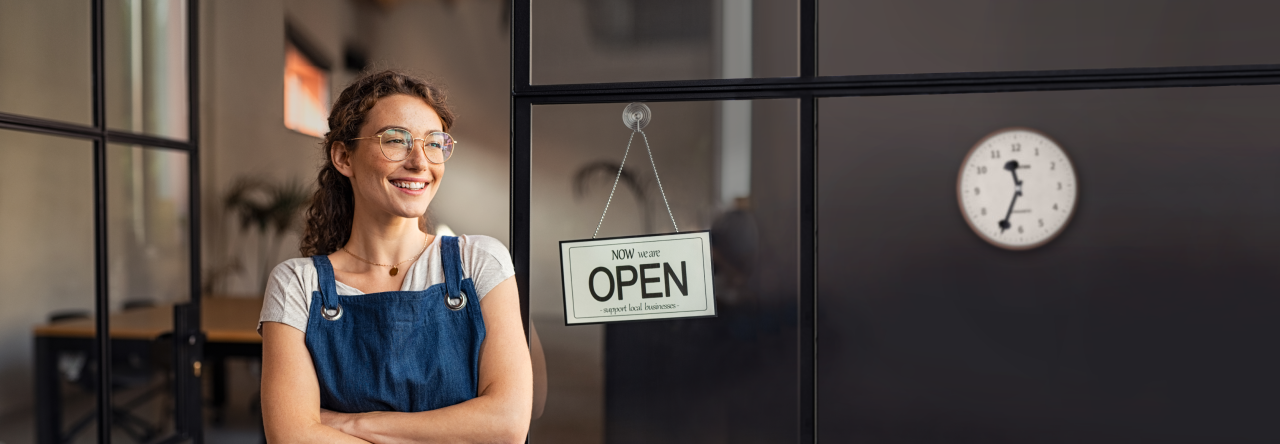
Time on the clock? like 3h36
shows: 11h34
